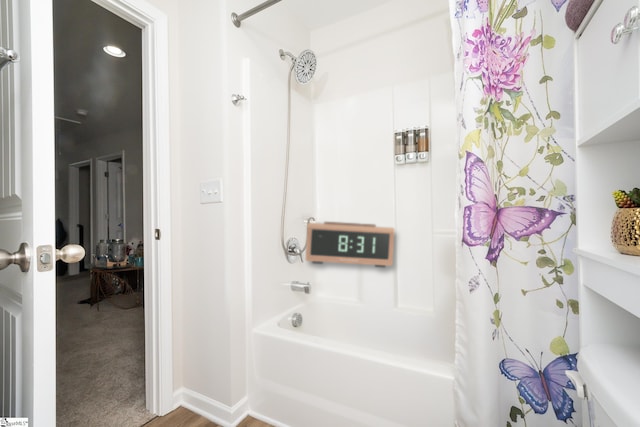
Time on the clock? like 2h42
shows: 8h31
